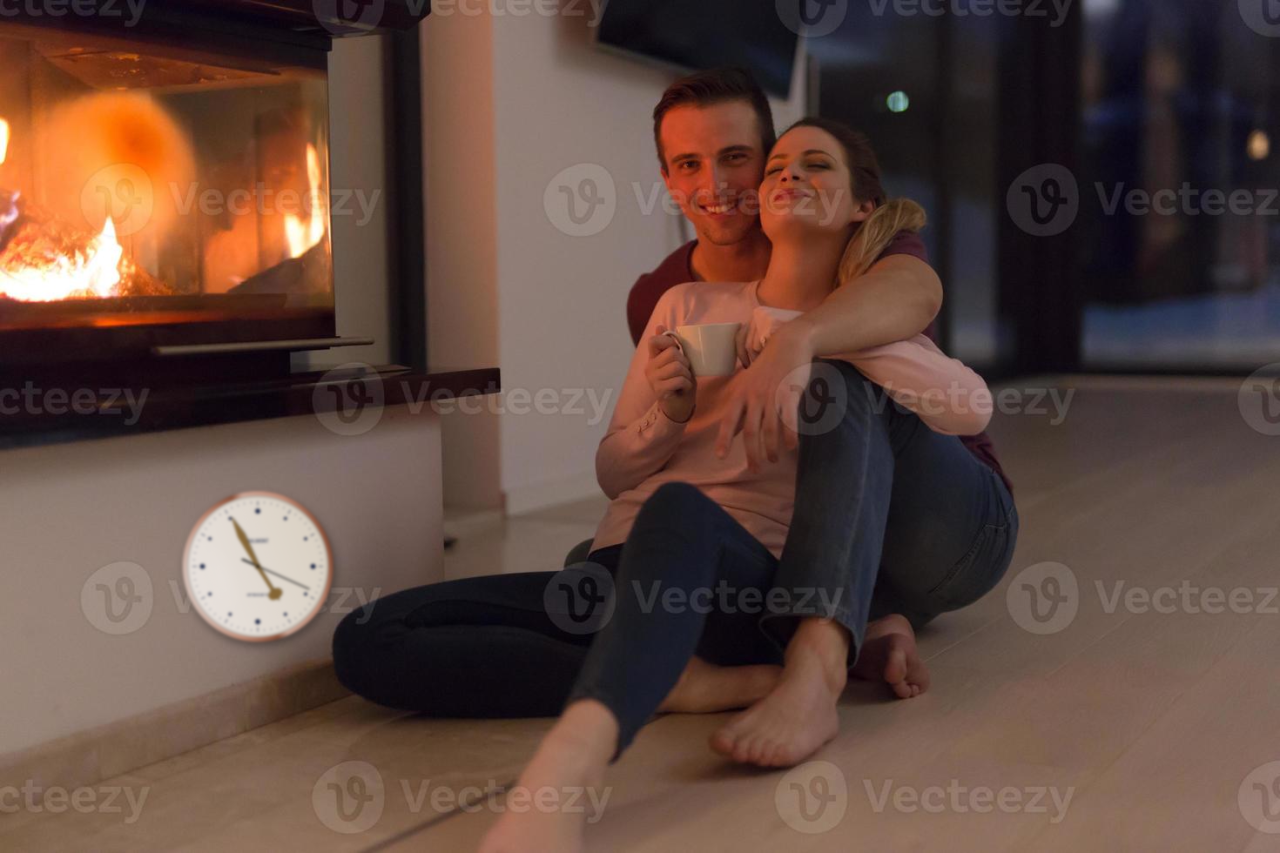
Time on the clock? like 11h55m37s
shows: 4h55m19s
